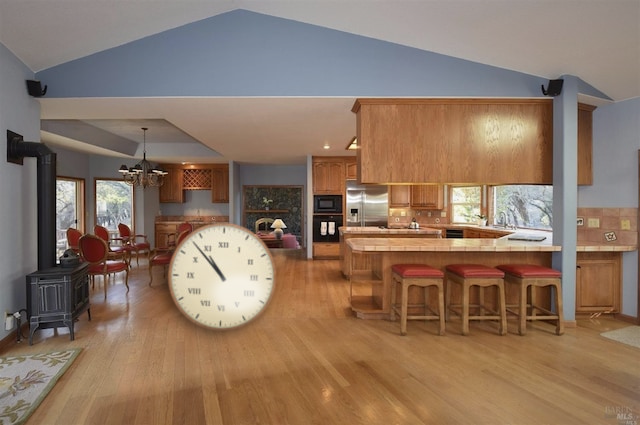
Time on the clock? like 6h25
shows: 10h53
